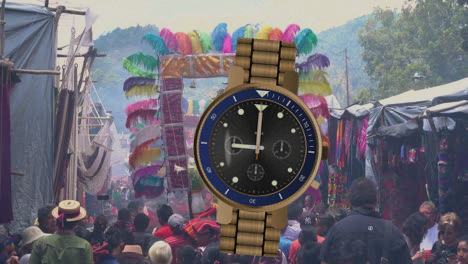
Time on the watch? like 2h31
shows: 9h00
